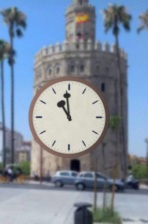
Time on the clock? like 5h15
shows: 10h59
